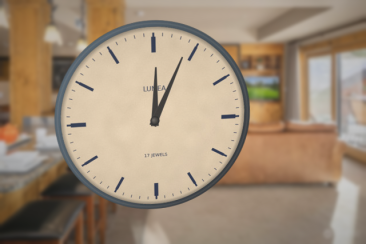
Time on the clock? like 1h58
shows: 12h04
